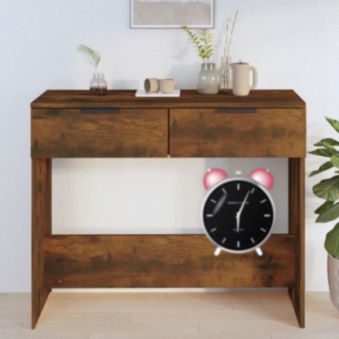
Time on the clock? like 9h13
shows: 6h04
